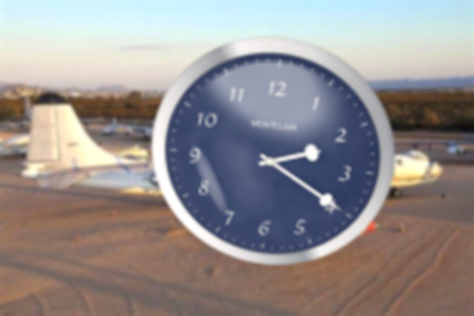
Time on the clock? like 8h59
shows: 2h20
